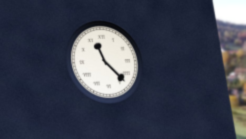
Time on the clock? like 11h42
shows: 11h23
